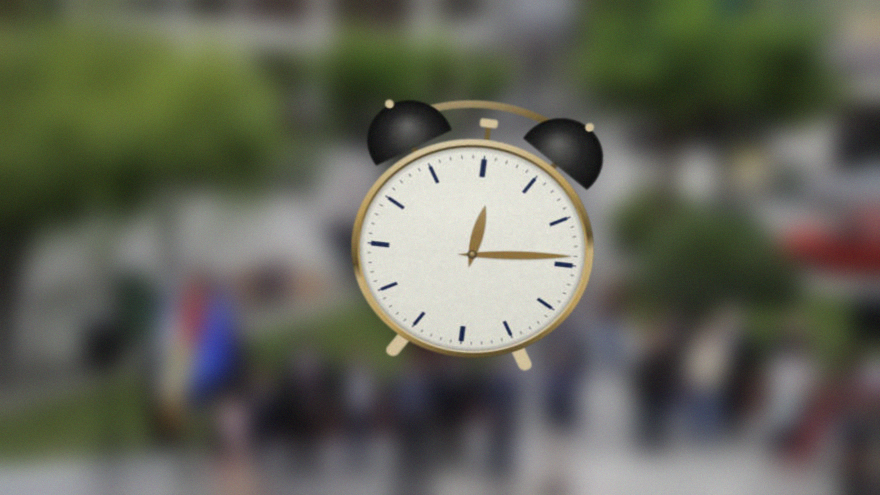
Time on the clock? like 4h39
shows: 12h14
